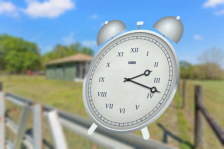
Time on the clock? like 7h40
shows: 2h18
